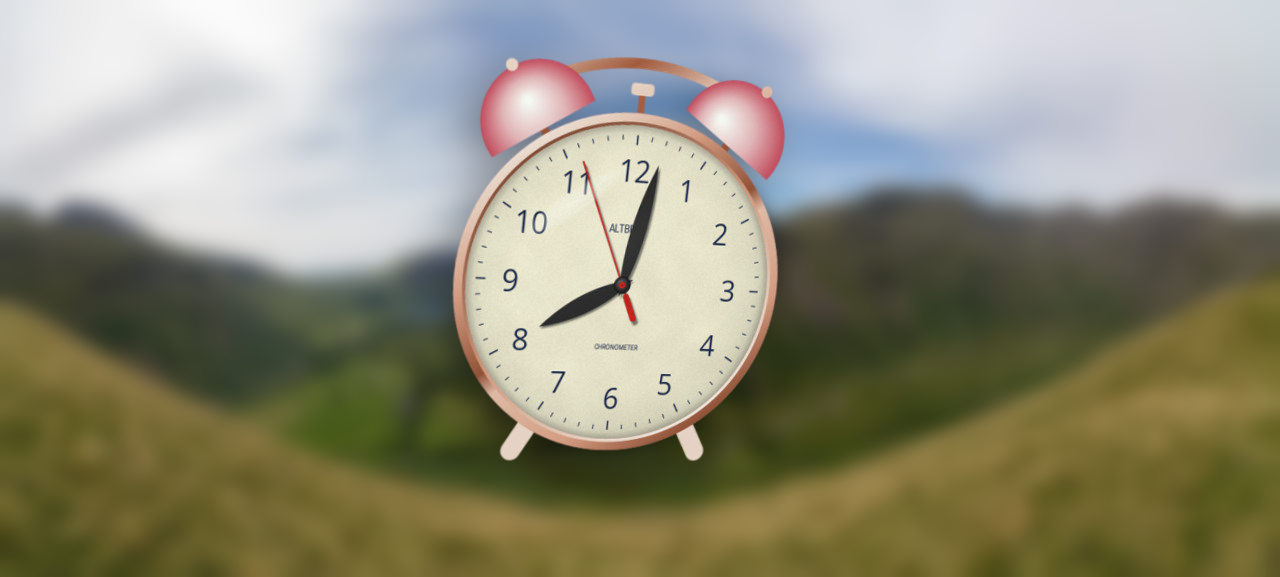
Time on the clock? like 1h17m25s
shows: 8h01m56s
